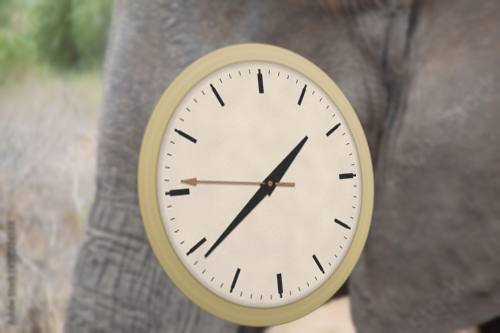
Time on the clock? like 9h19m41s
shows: 1h38m46s
